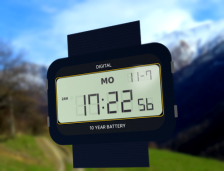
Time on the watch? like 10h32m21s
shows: 17h22m56s
